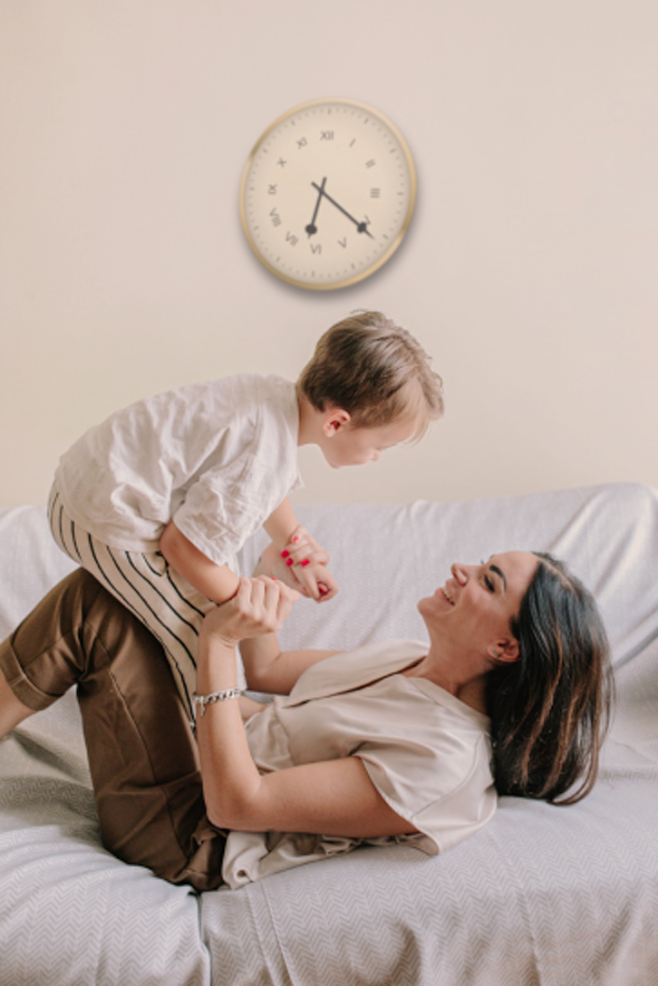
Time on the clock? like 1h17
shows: 6h21
